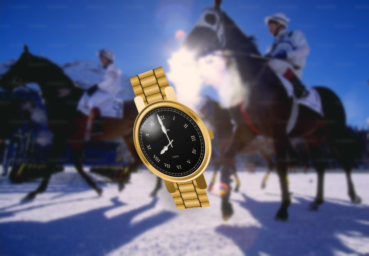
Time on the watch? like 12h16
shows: 7h59
